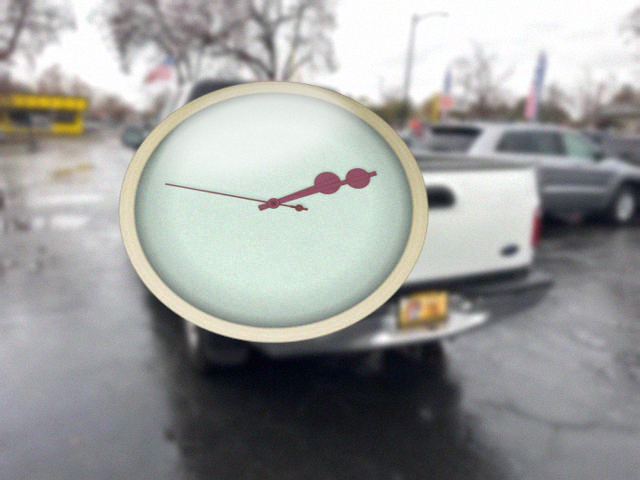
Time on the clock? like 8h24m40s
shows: 2h11m47s
